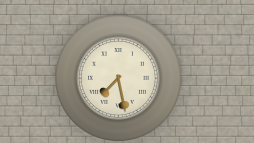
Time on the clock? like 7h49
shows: 7h28
